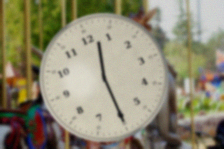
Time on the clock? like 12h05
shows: 12h30
